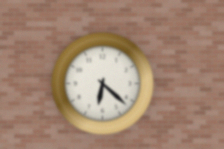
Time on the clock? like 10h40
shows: 6h22
